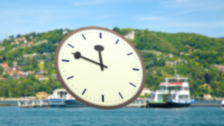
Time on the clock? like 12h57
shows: 11h48
